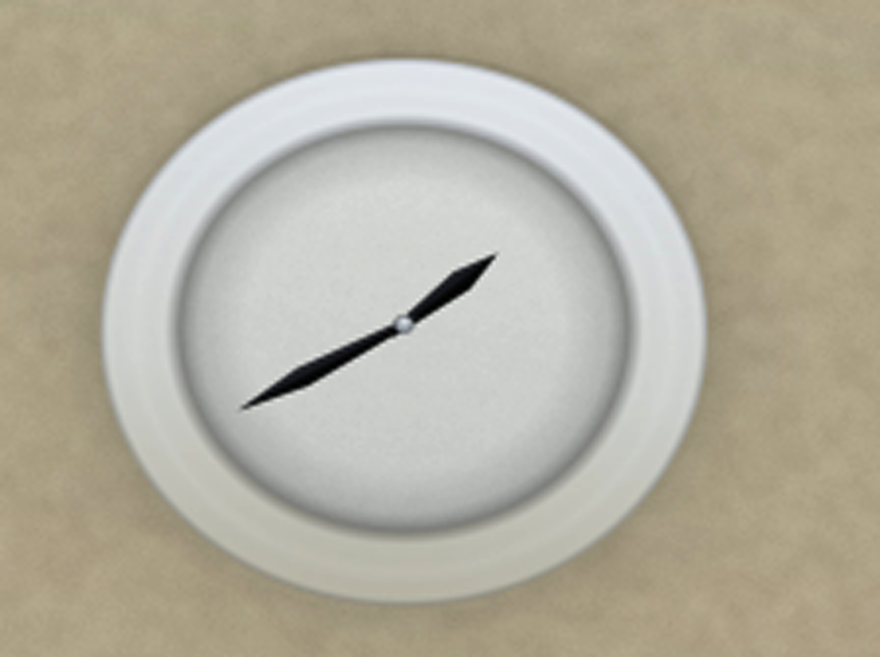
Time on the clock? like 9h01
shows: 1h40
